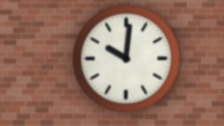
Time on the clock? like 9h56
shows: 10h01
